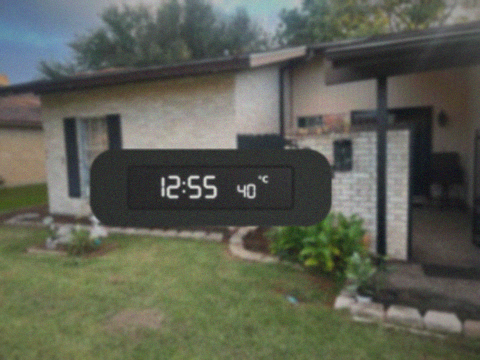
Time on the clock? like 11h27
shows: 12h55
